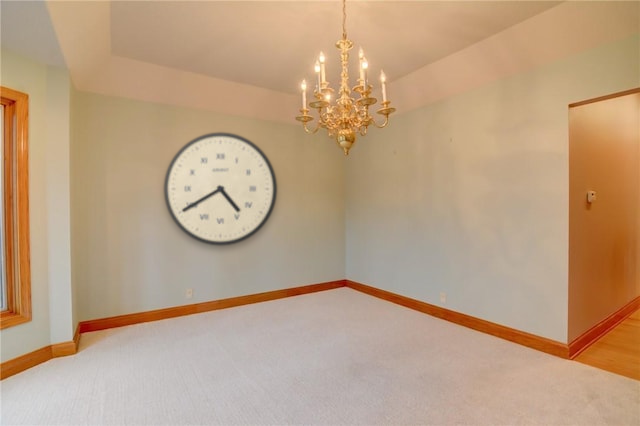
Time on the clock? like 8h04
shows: 4h40
